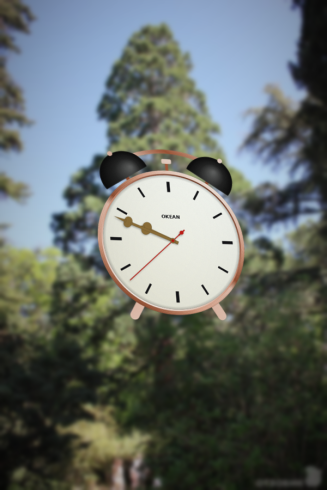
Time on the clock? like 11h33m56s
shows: 9h48m38s
